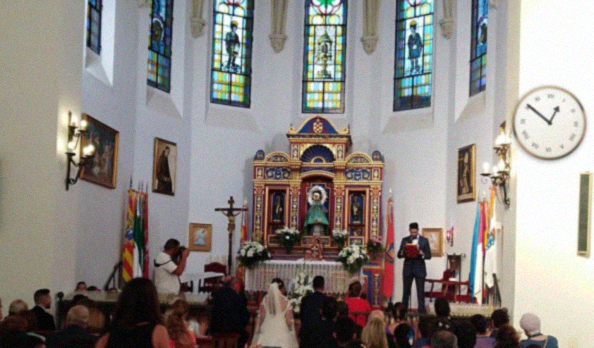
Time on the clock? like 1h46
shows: 12h51
